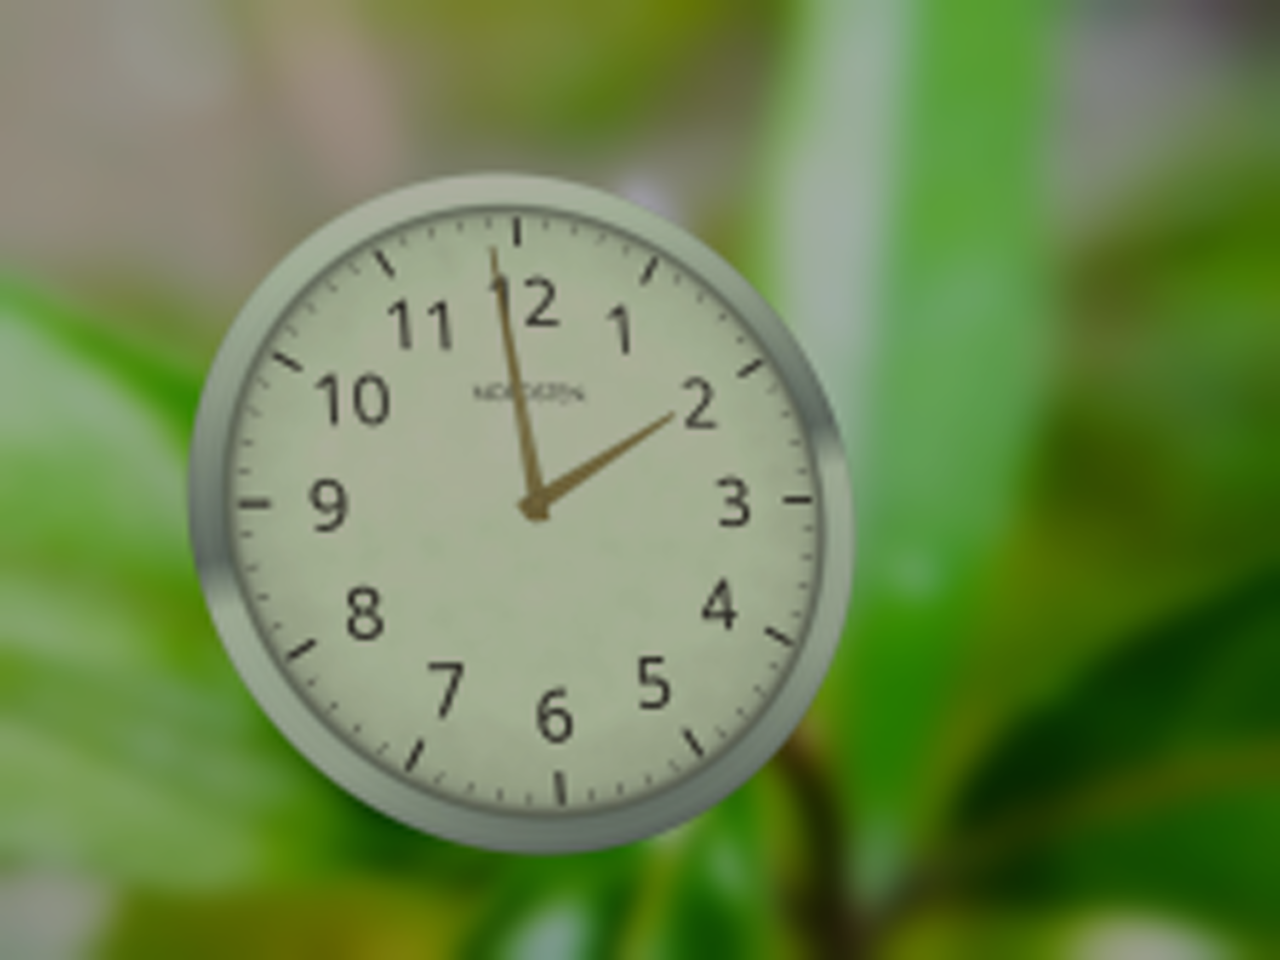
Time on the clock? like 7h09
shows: 1h59
